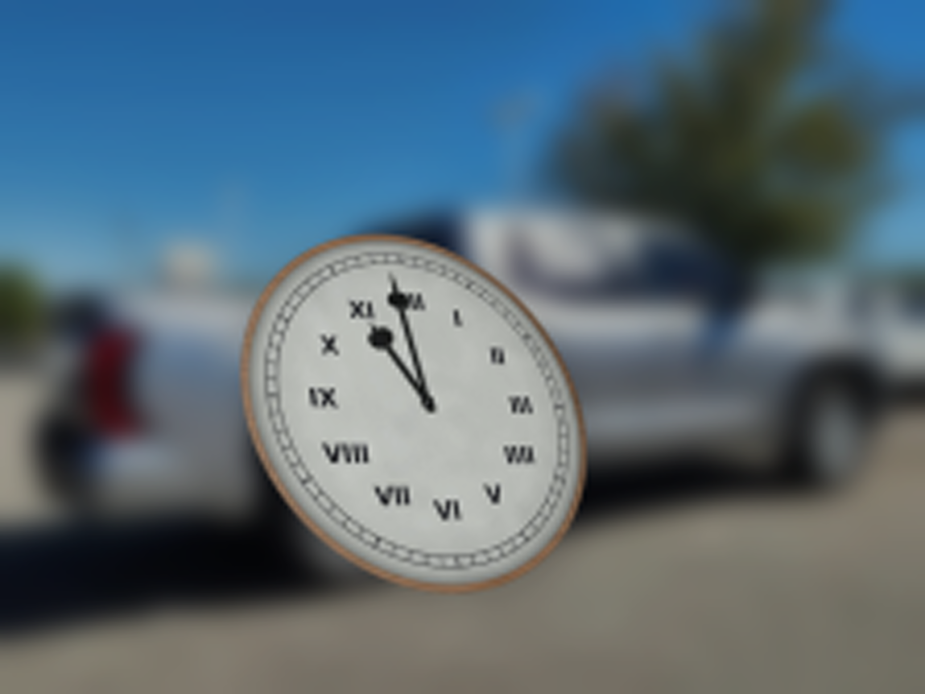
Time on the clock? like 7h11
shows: 10h59
